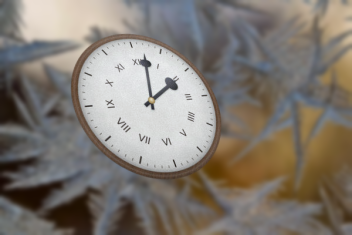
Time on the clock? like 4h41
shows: 2h02
